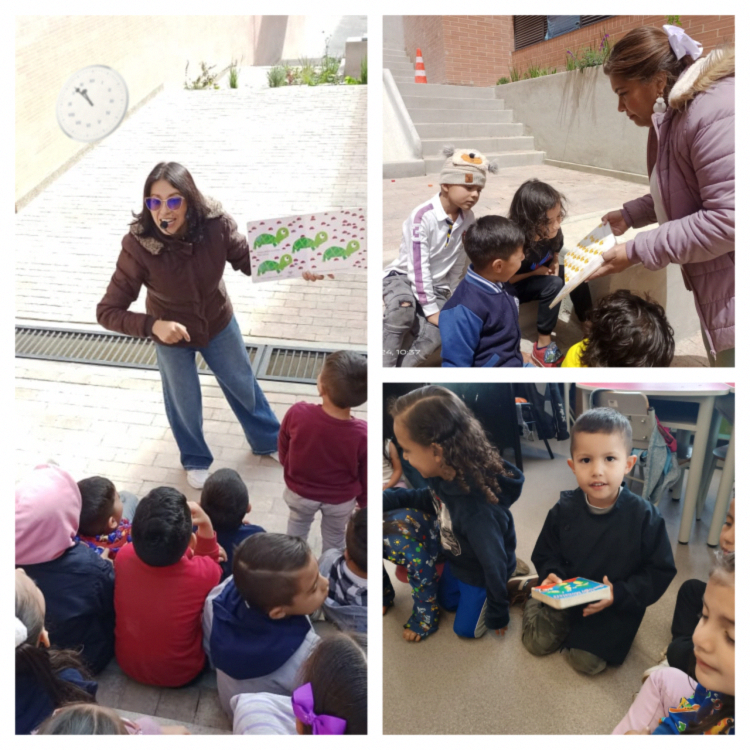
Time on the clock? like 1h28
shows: 10h52
